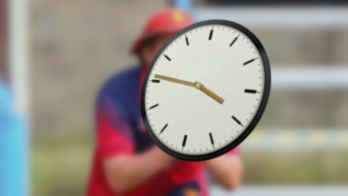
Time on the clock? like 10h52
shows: 3h46
